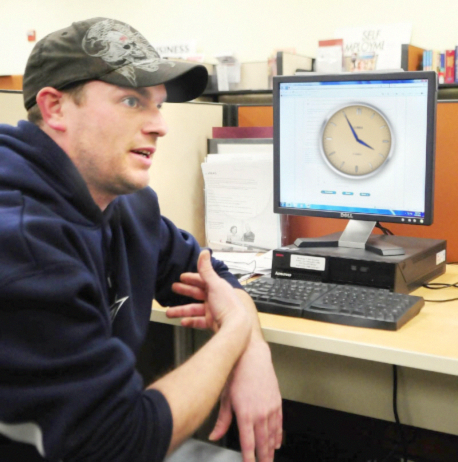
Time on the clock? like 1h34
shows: 3h55
